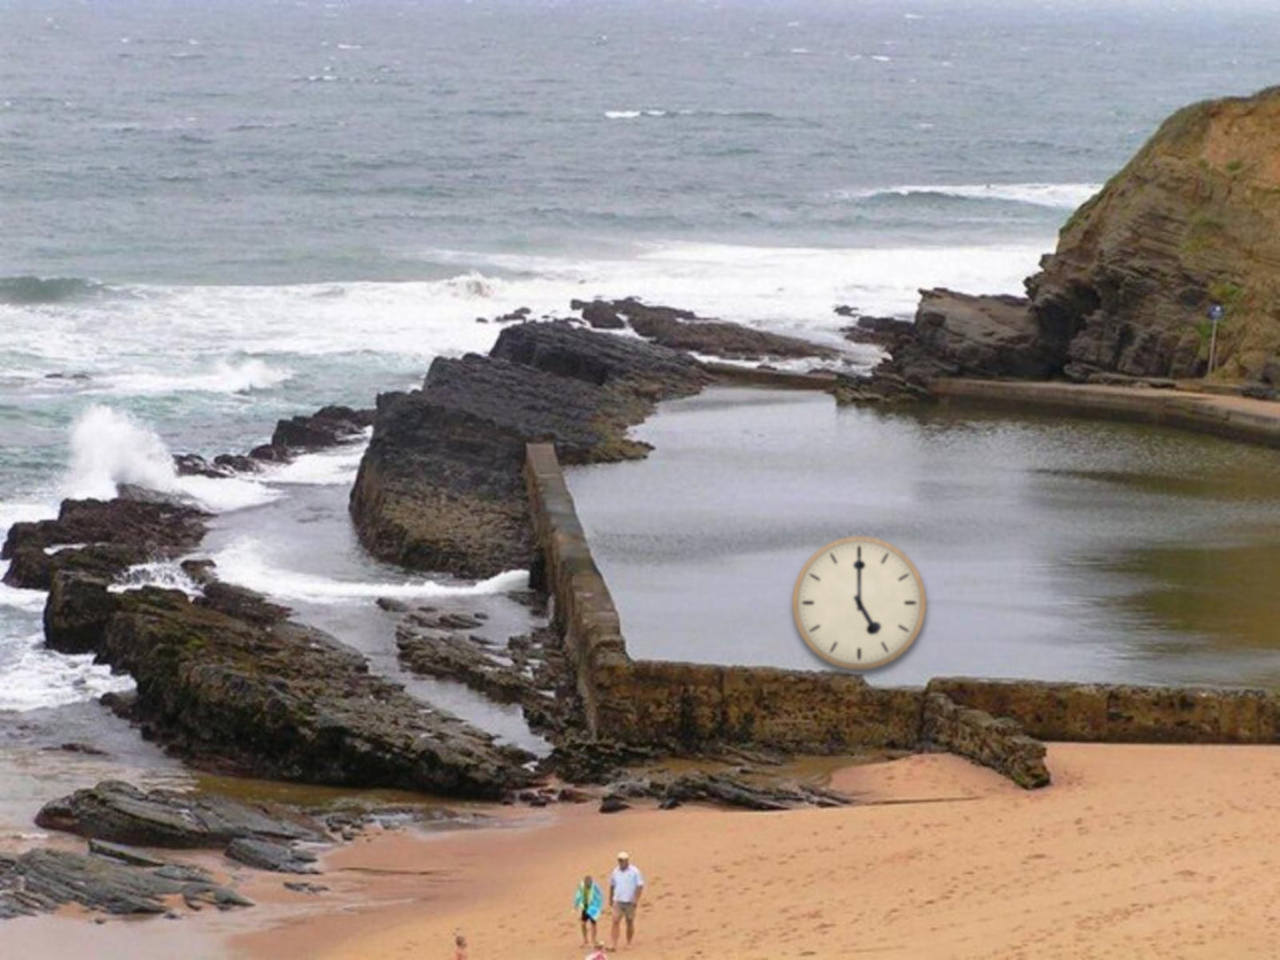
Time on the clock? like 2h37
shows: 5h00
